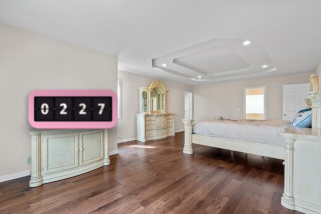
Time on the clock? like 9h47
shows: 2h27
